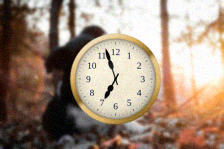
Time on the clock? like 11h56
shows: 6h57
